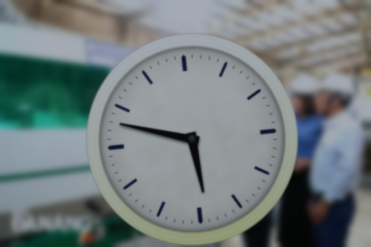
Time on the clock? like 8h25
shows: 5h48
